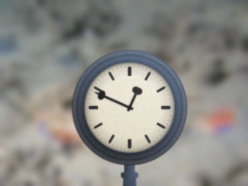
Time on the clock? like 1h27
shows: 12h49
